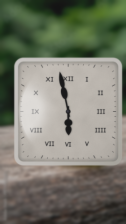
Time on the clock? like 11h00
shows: 5h58
